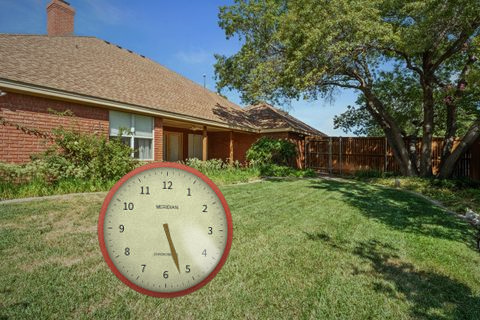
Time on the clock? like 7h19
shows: 5h27
